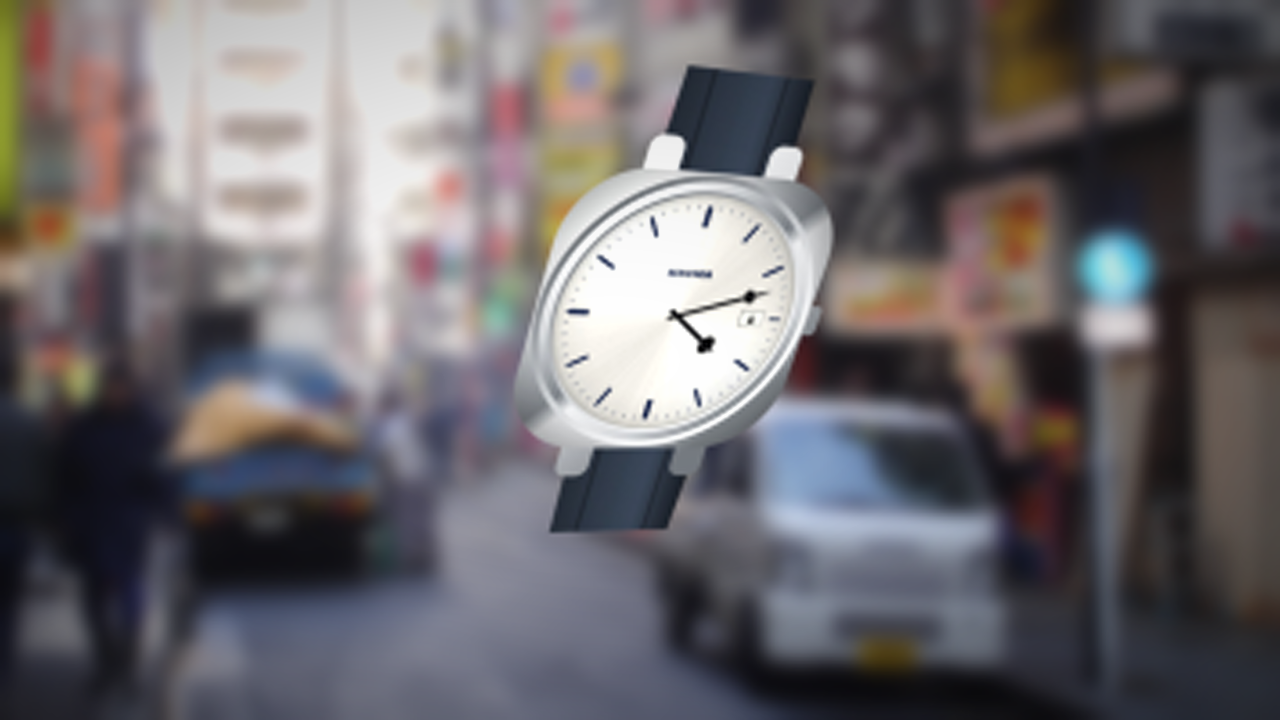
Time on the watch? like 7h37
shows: 4h12
